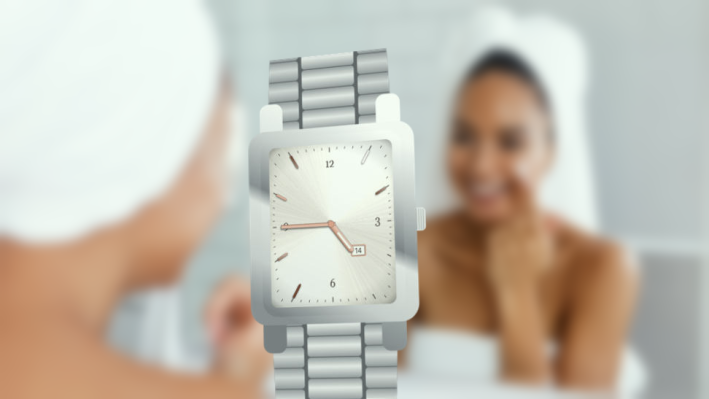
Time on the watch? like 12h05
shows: 4h45
